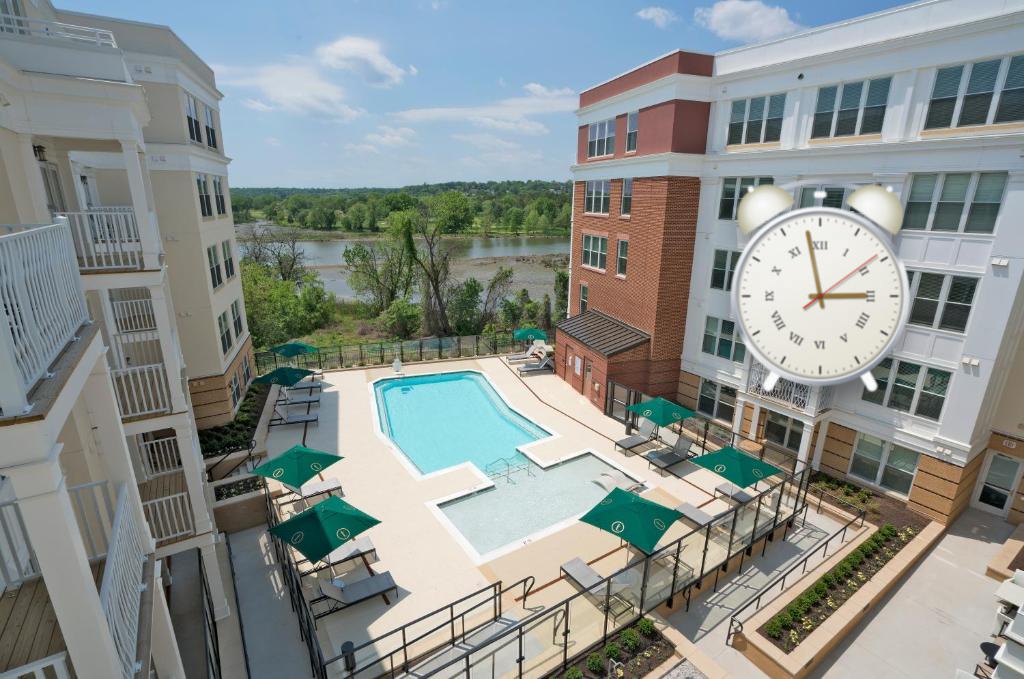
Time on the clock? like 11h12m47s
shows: 2h58m09s
